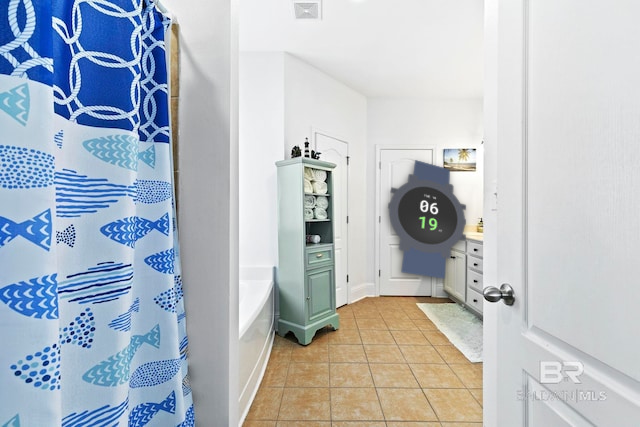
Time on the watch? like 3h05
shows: 6h19
